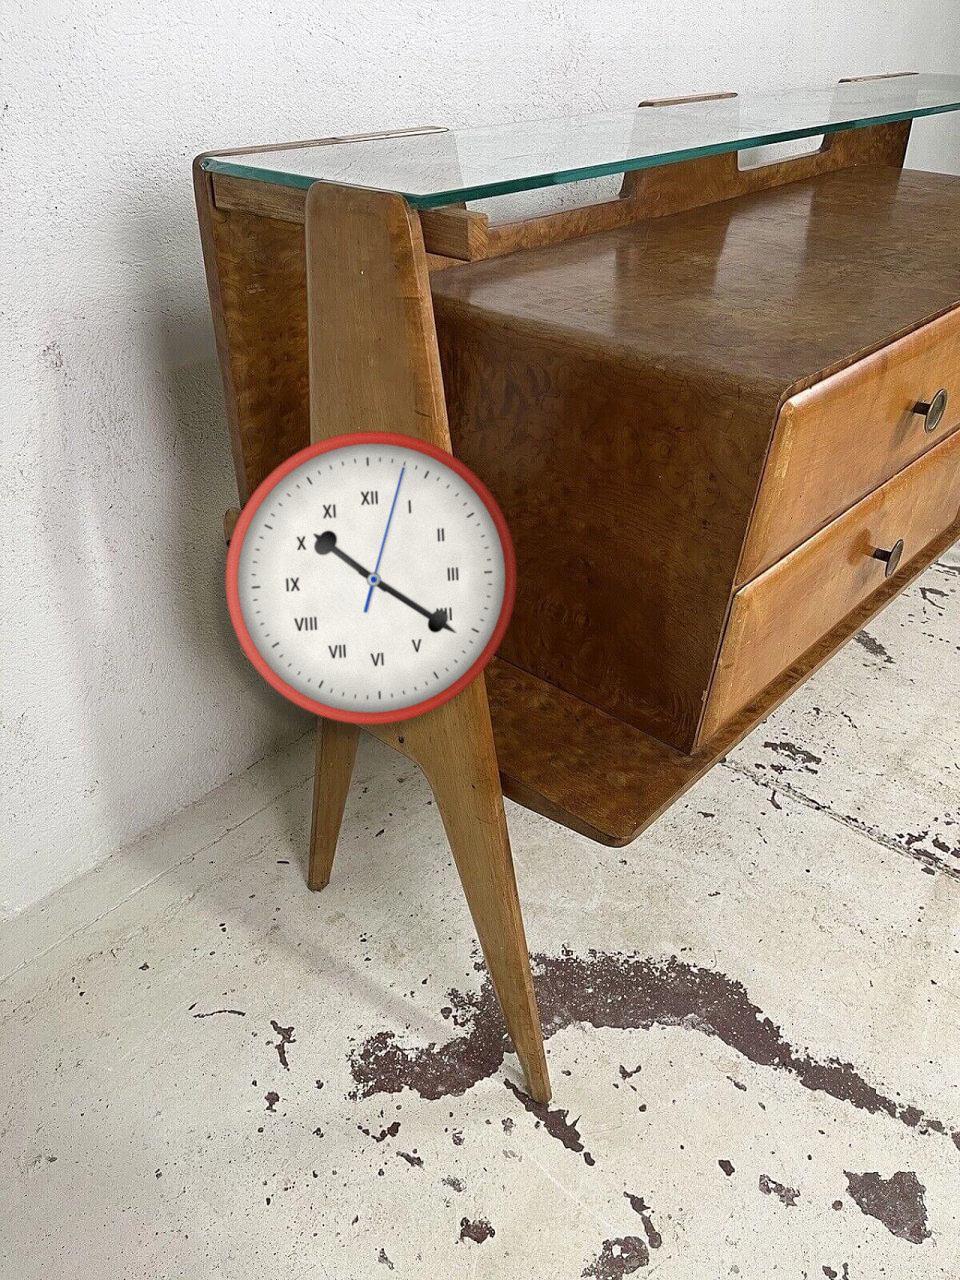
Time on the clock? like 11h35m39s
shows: 10h21m03s
